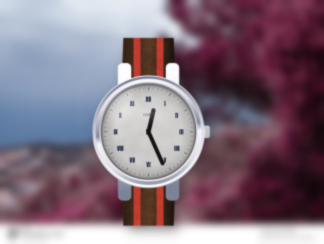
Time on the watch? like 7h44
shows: 12h26
